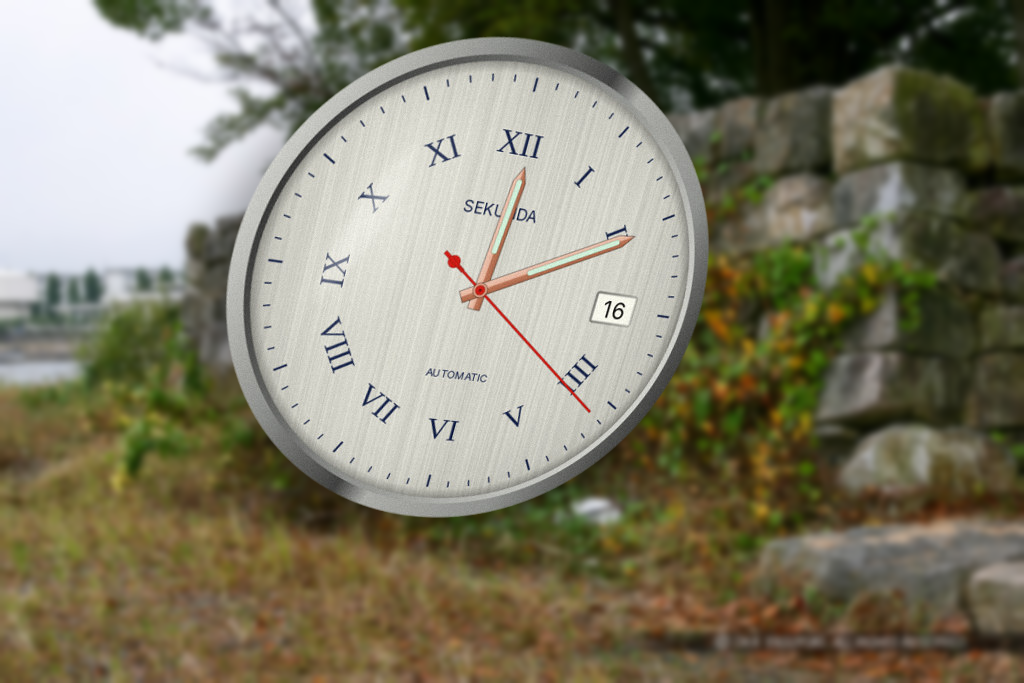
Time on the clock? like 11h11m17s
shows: 12h10m21s
